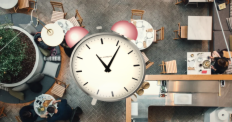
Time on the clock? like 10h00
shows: 11h06
